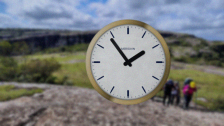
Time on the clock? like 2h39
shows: 1h54
